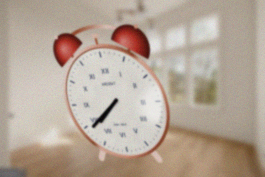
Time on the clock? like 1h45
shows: 7h39
